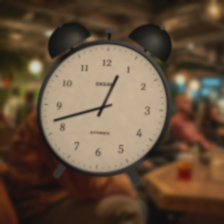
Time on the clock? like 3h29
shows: 12h42
